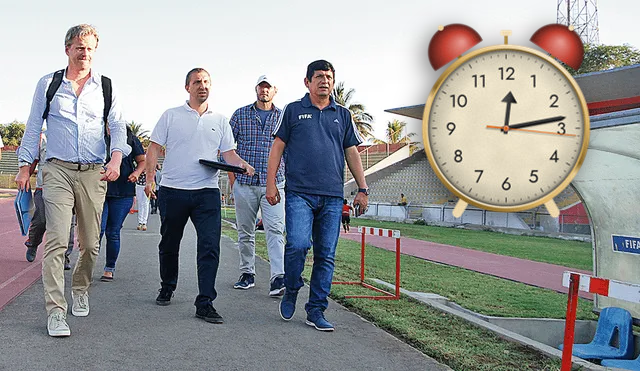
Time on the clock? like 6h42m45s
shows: 12h13m16s
